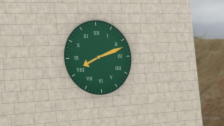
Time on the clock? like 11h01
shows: 8h12
